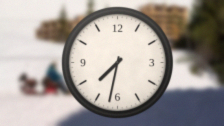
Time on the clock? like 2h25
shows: 7h32
